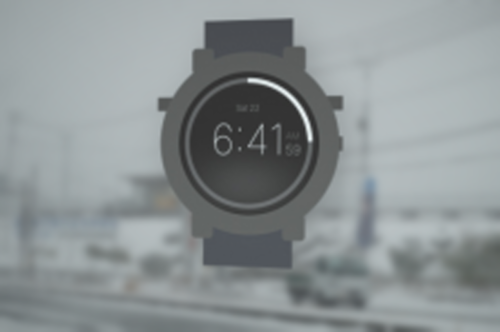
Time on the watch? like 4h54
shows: 6h41
